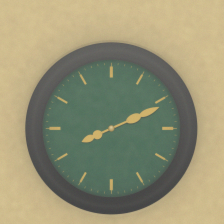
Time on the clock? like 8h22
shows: 8h11
